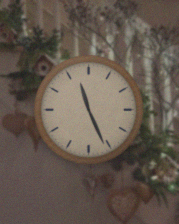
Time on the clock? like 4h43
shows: 11h26
